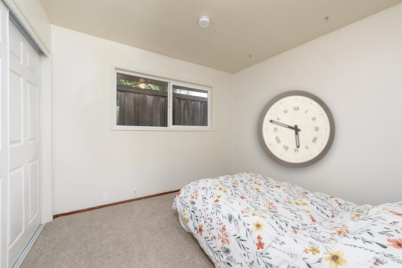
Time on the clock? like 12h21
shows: 5h48
